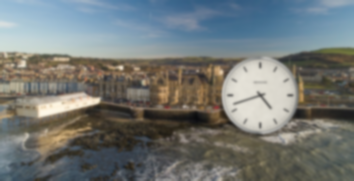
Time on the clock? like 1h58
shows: 4h42
